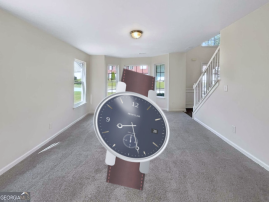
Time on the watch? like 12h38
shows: 8h27
